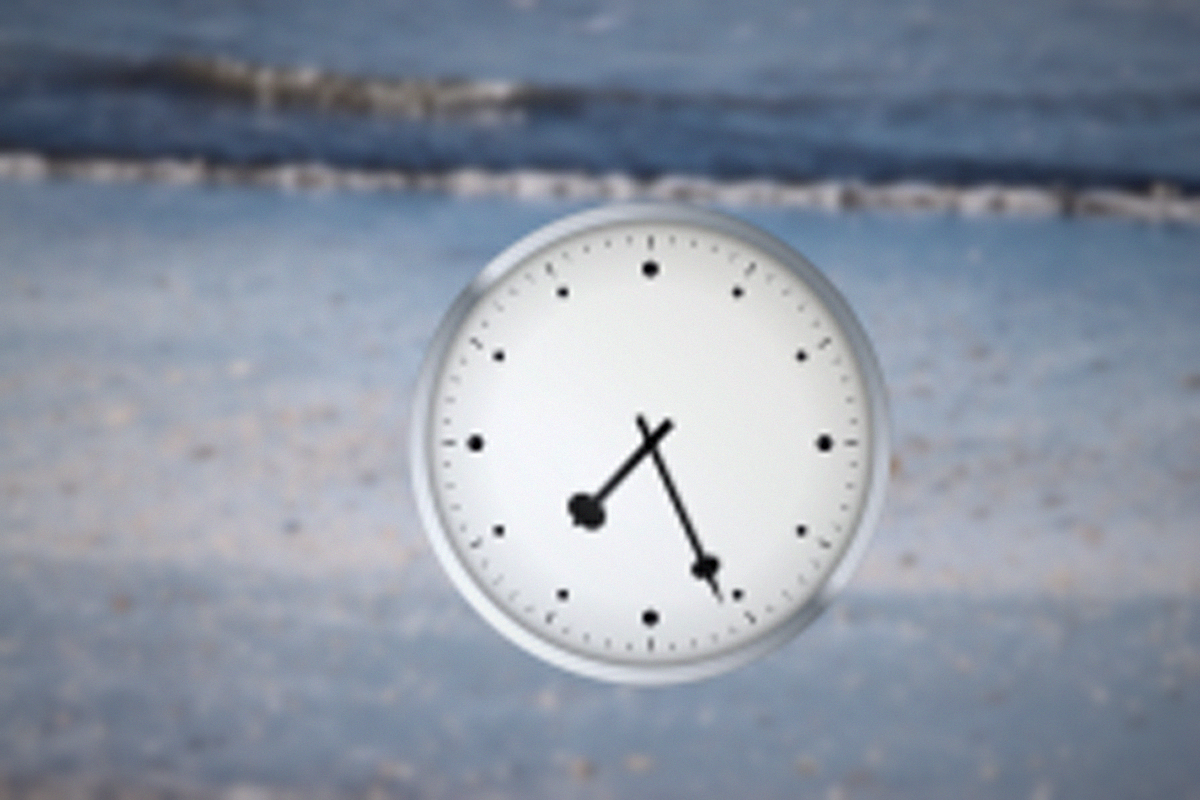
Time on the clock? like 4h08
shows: 7h26
